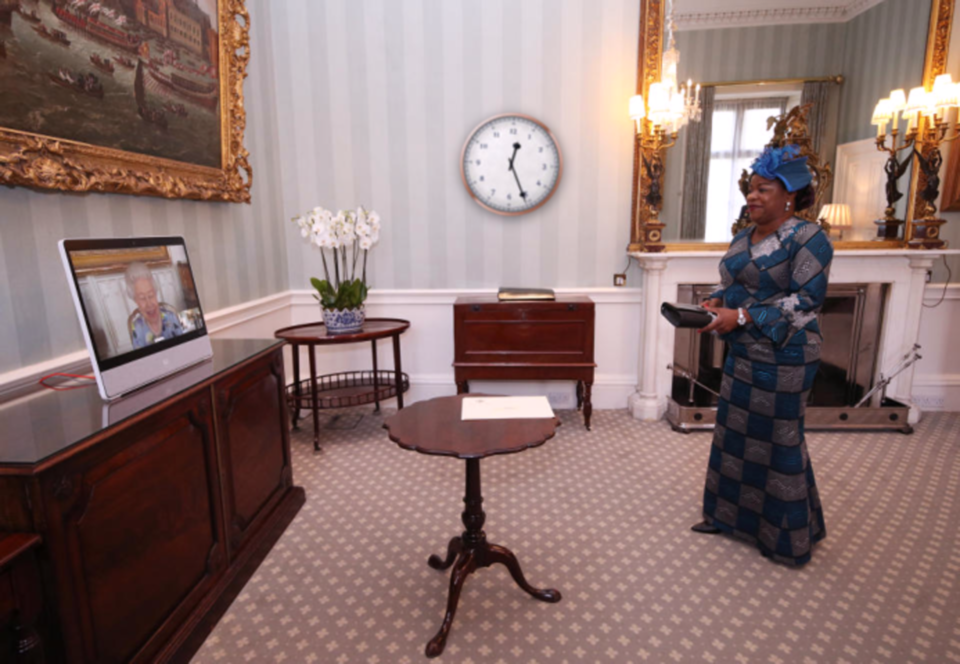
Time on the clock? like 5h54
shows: 12h26
